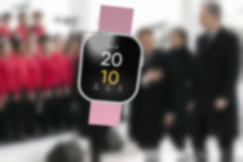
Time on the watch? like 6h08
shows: 20h10
